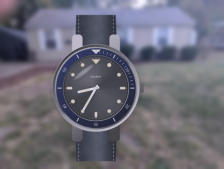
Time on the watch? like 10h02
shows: 8h35
